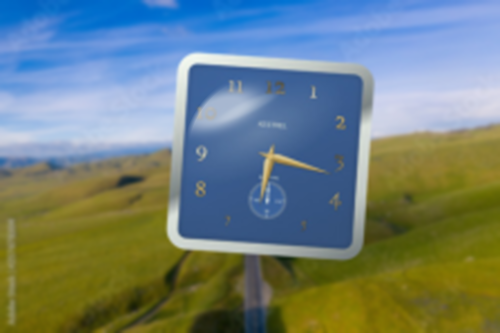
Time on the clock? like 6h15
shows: 6h17
